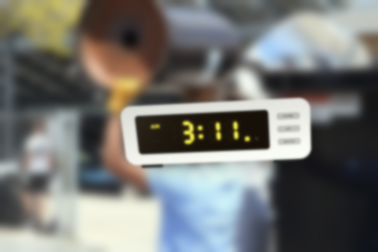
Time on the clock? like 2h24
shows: 3h11
